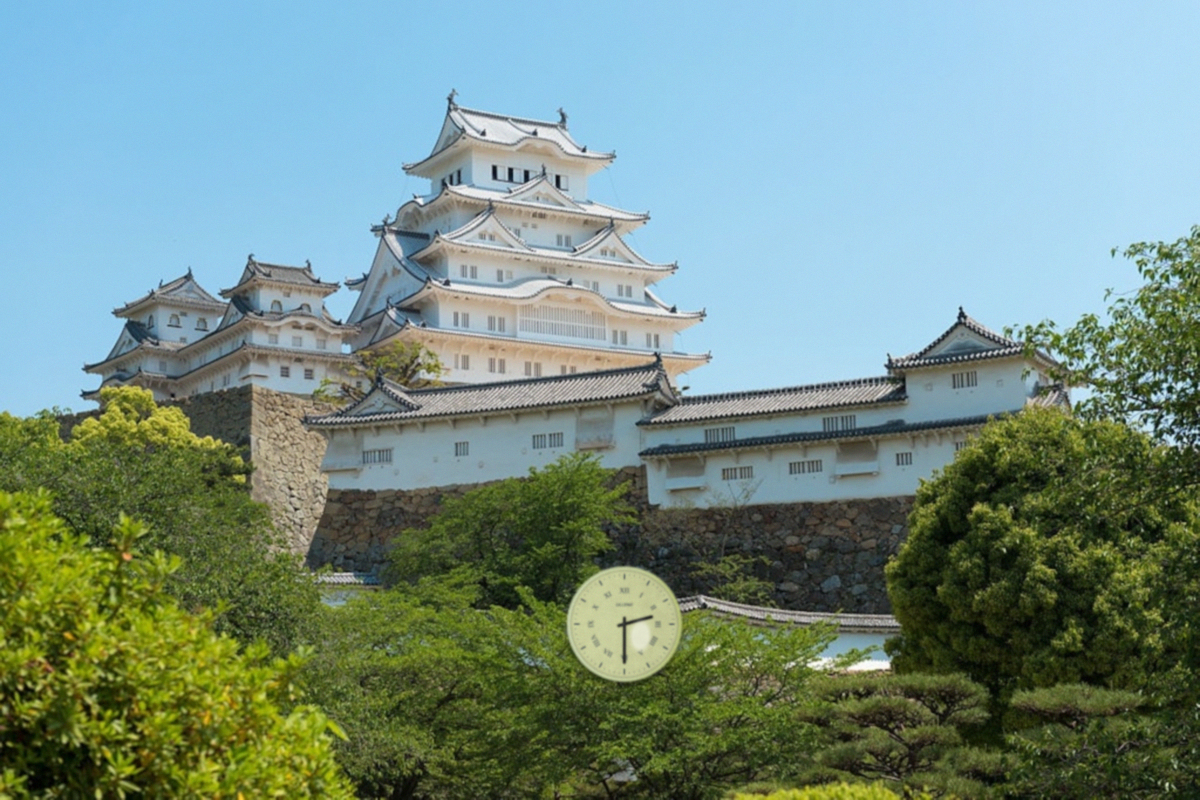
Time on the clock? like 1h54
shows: 2h30
